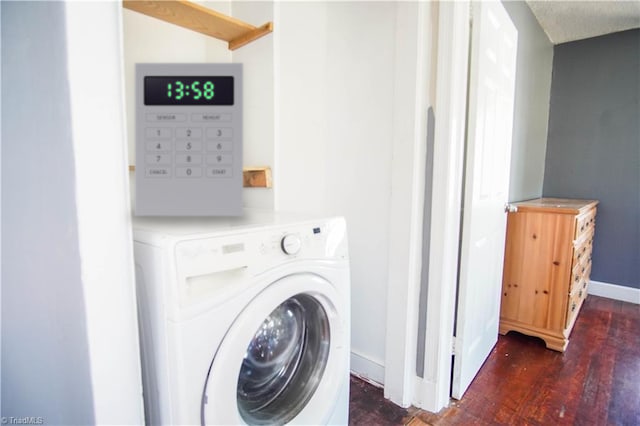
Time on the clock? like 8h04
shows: 13h58
